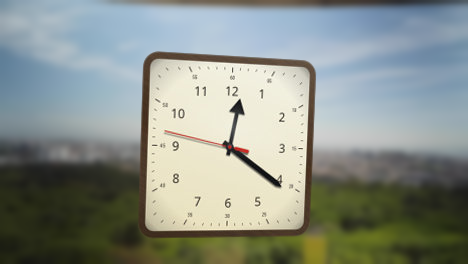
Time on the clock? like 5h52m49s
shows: 12h20m47s
